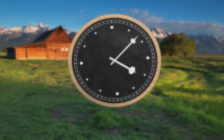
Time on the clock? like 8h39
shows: 4h08
